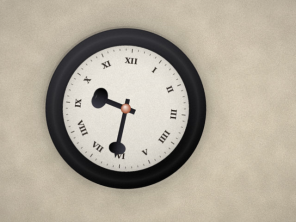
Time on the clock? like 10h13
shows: 9h31
